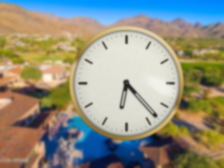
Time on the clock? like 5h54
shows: 6h23
